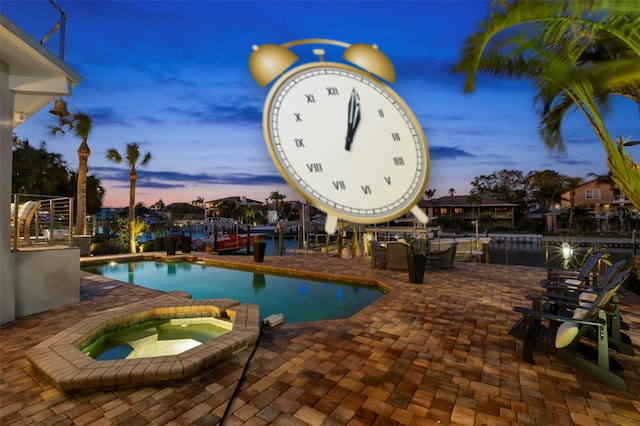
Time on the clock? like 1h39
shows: 1h04
